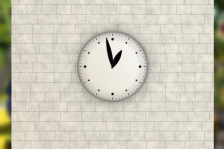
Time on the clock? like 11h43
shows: 12h58
